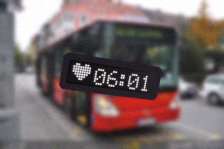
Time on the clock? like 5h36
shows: 6h01
